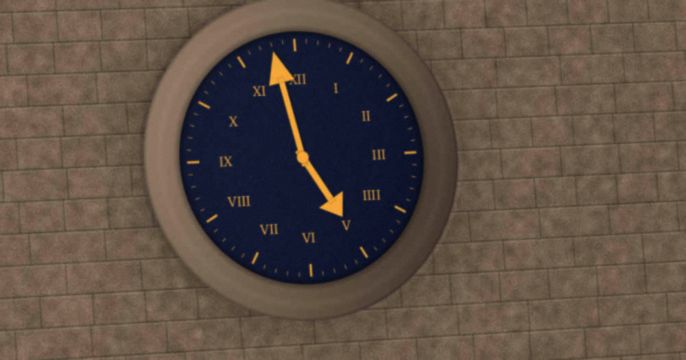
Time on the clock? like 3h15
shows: 4h58
